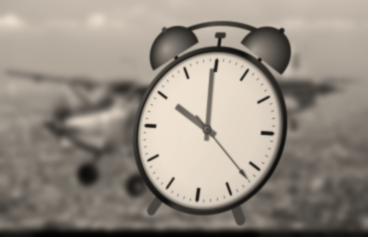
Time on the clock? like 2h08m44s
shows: 9h59m22s
